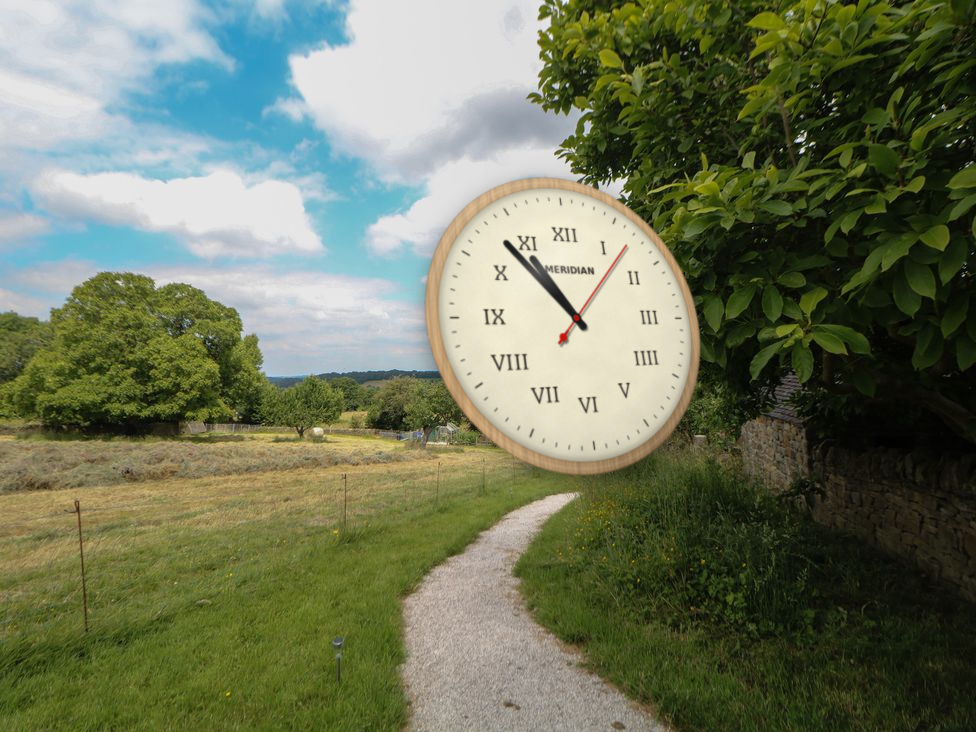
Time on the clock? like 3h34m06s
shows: 10h53m07s
